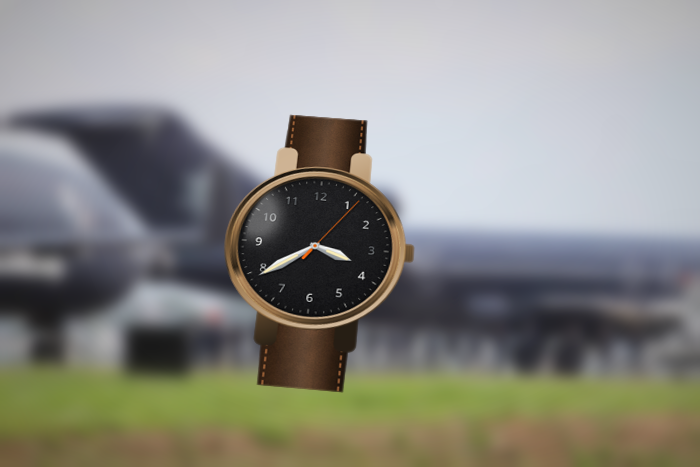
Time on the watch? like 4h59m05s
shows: 3h39m06s
